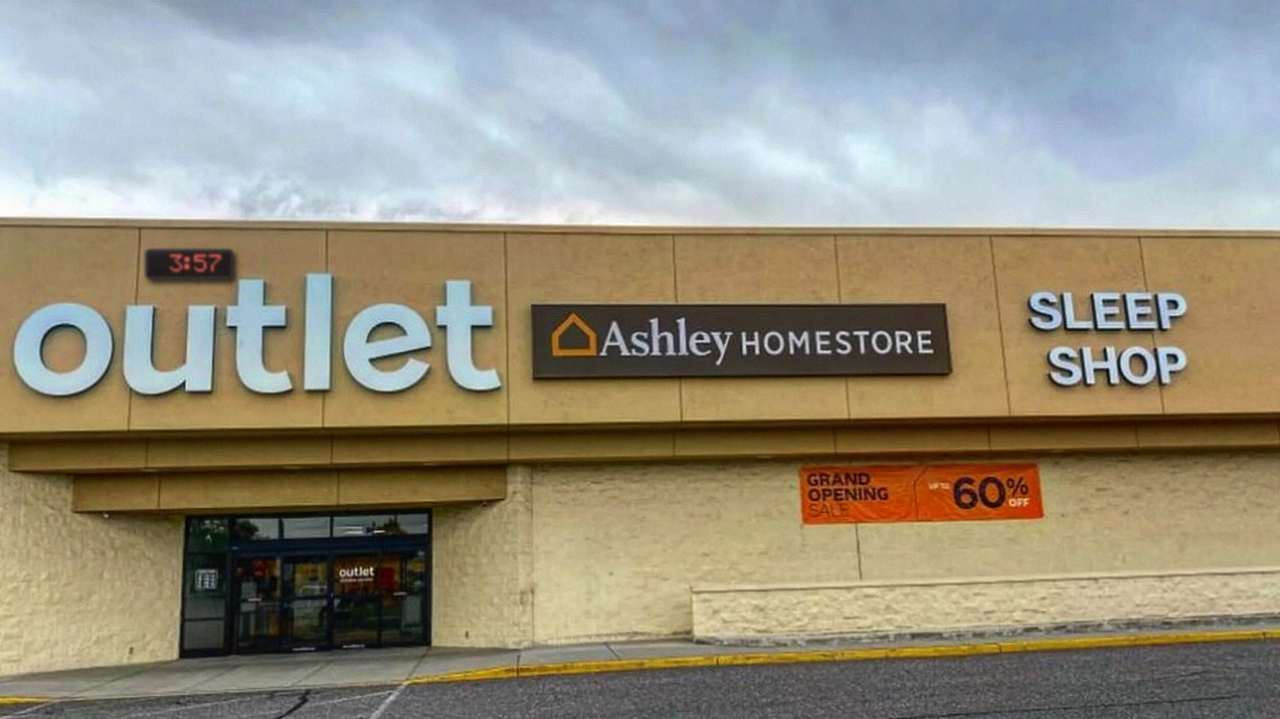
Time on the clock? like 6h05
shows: 3h57
